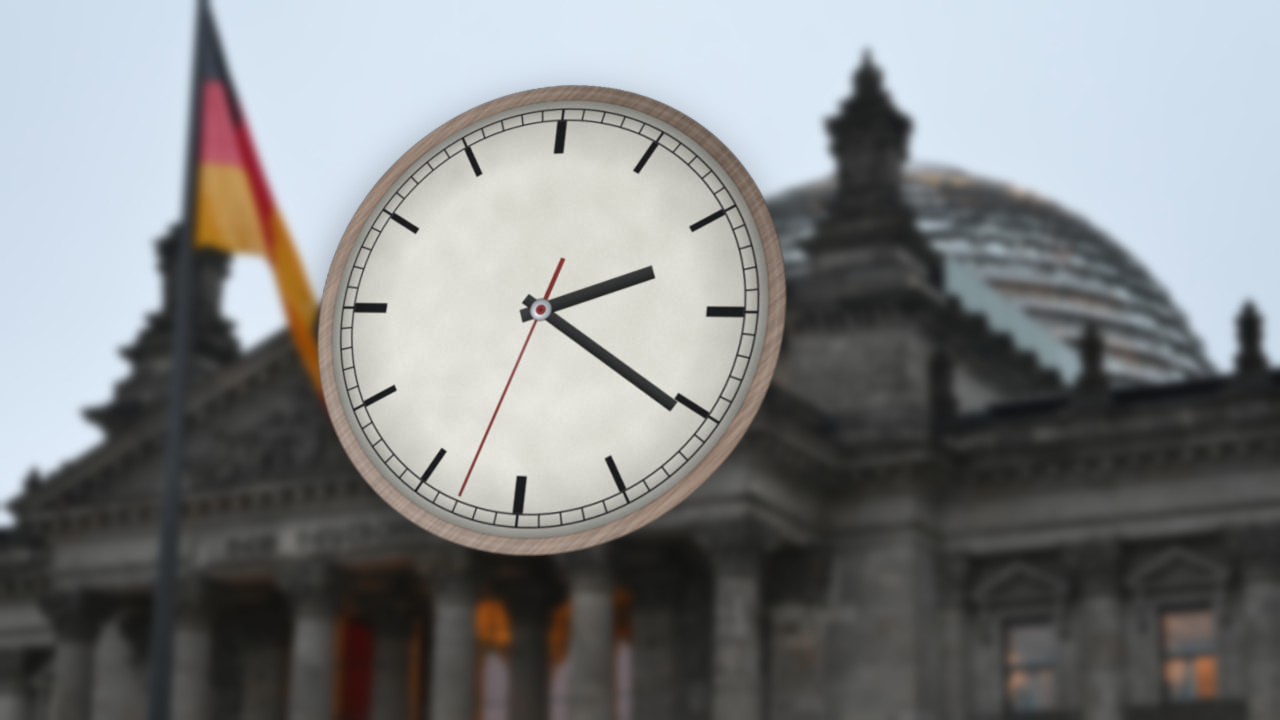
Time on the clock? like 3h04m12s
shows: 2h20m33s
